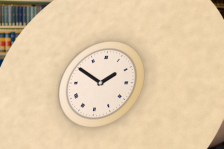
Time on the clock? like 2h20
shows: 1h50
